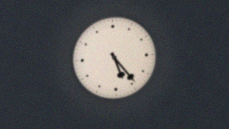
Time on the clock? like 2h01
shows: 5h24
